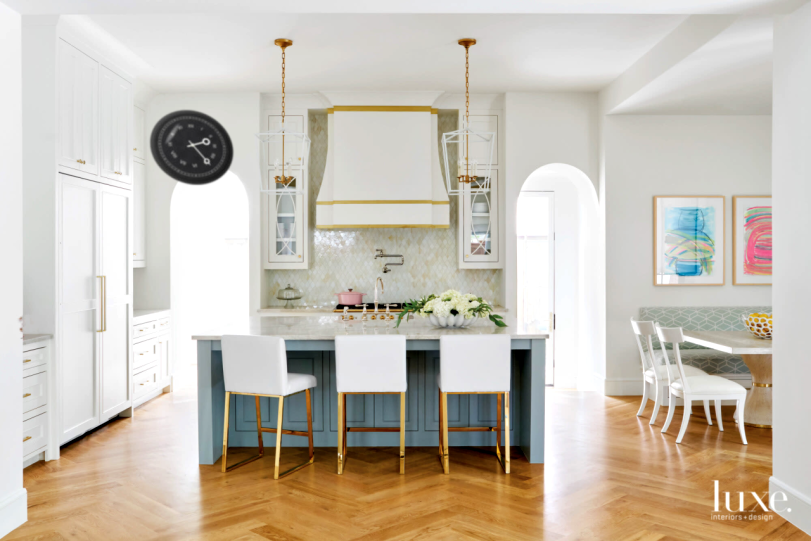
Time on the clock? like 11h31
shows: 2h24
